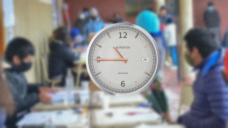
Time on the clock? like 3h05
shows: 10h45
